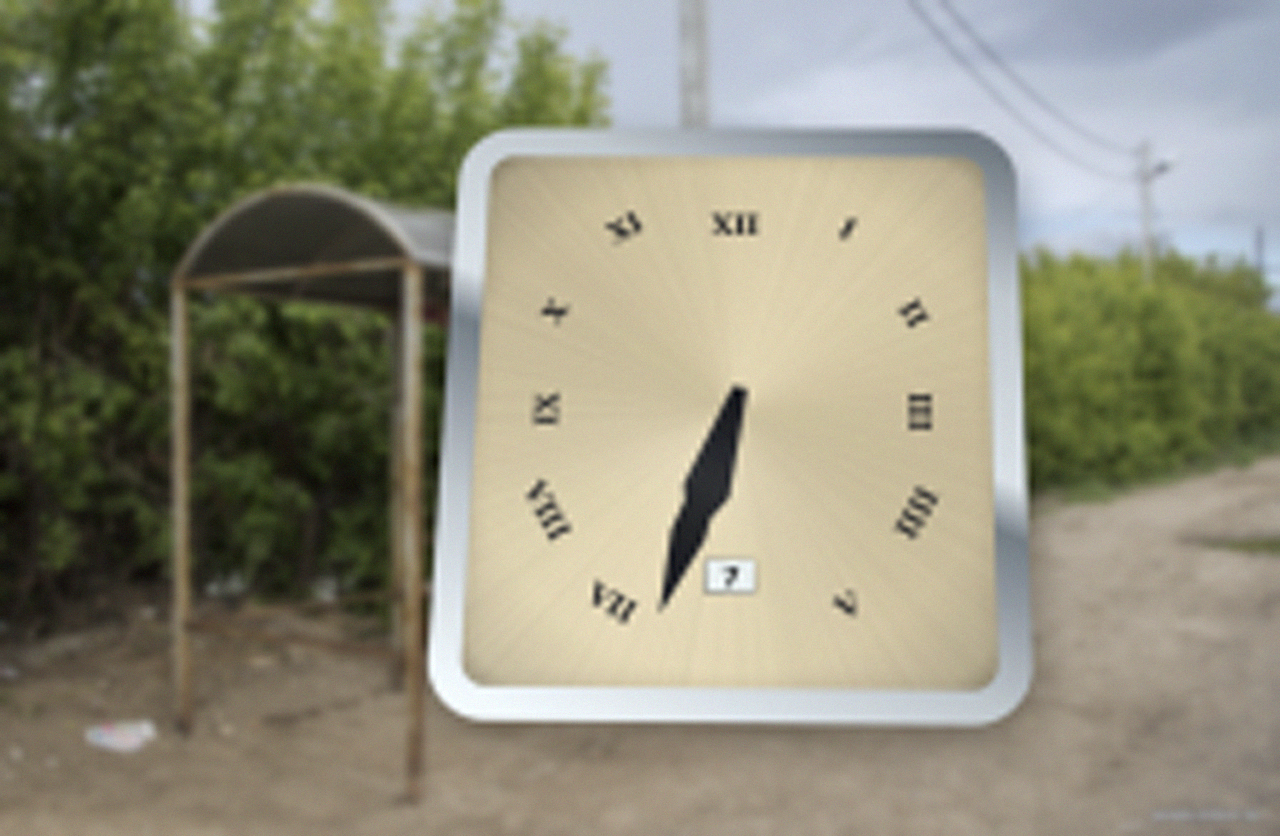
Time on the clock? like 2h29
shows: 6h33
